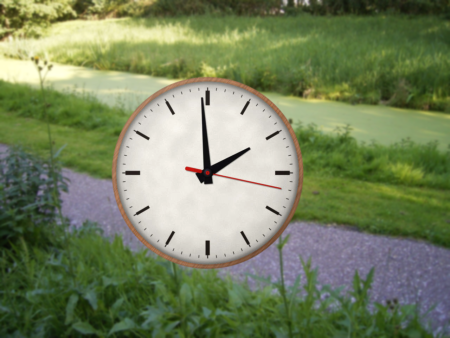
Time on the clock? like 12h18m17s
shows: 1h59m17s
